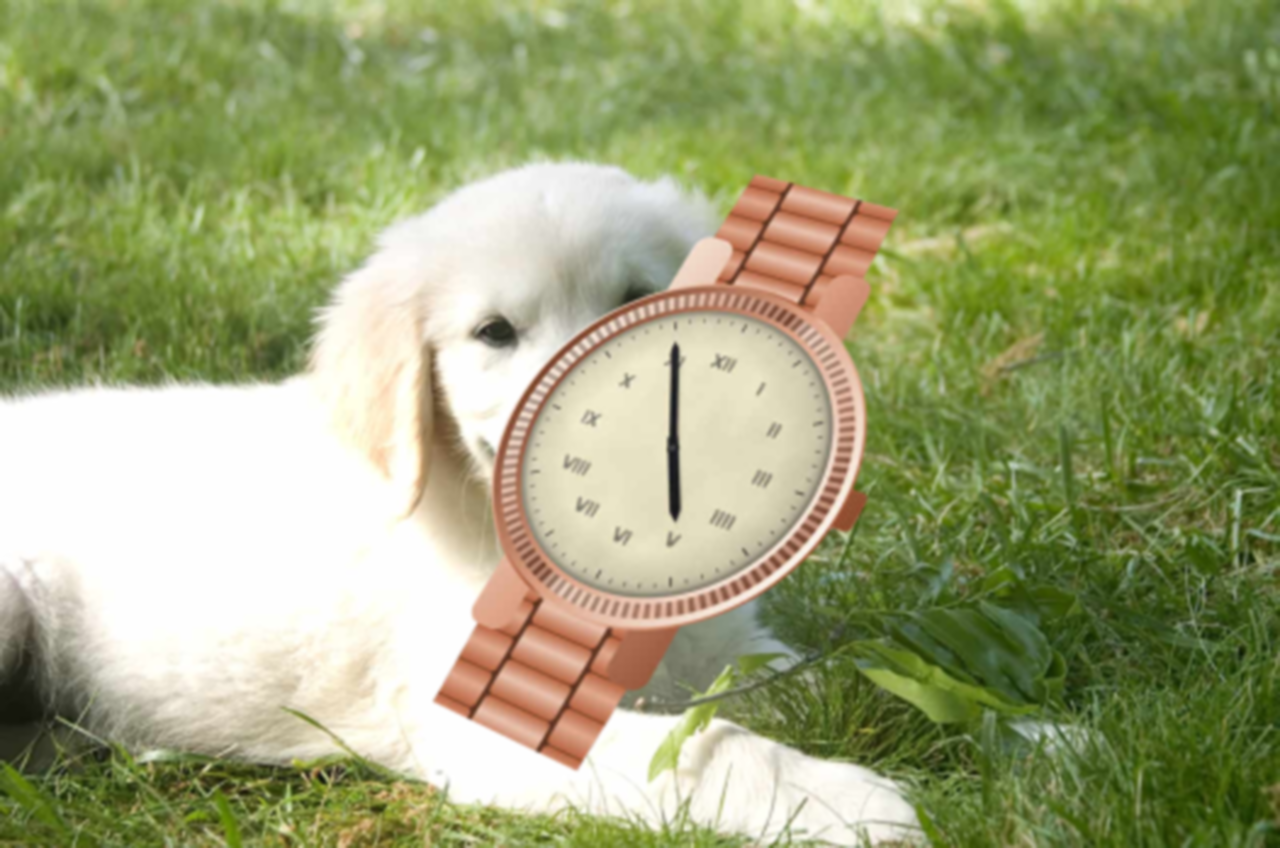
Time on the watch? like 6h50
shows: 4h55
